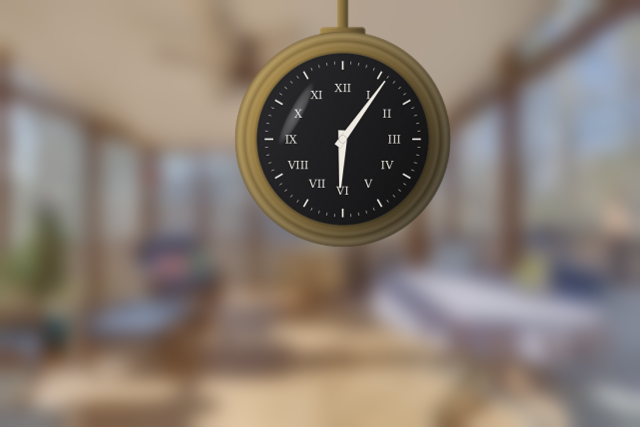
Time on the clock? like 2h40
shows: 6h06
